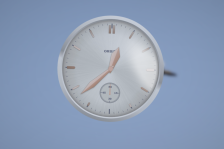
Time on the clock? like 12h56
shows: 12h38
